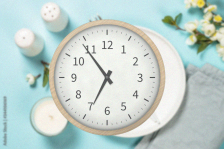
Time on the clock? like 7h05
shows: 6h54
